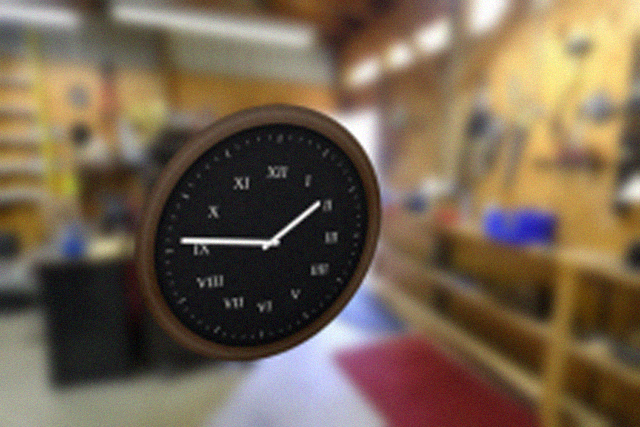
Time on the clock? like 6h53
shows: 1h46
